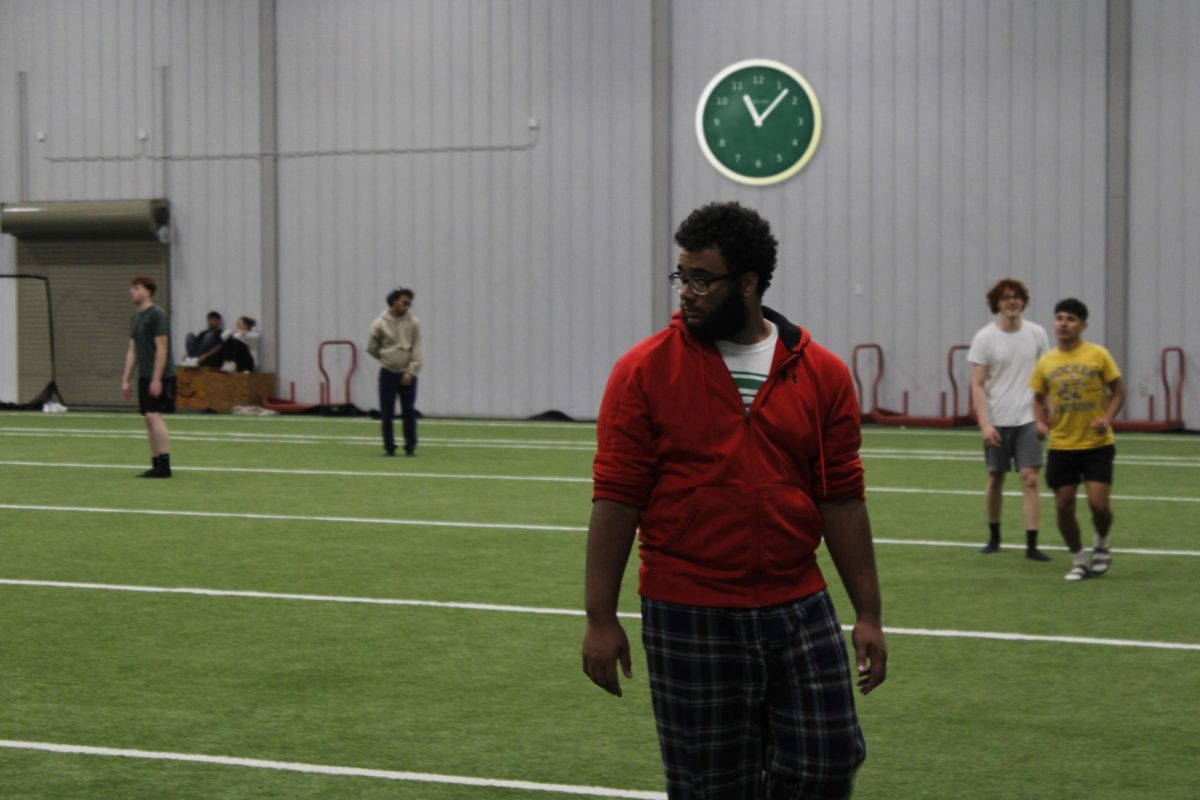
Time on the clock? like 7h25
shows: 11h07
